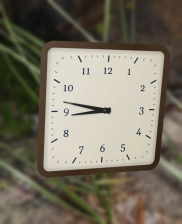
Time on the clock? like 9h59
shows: 8h47
